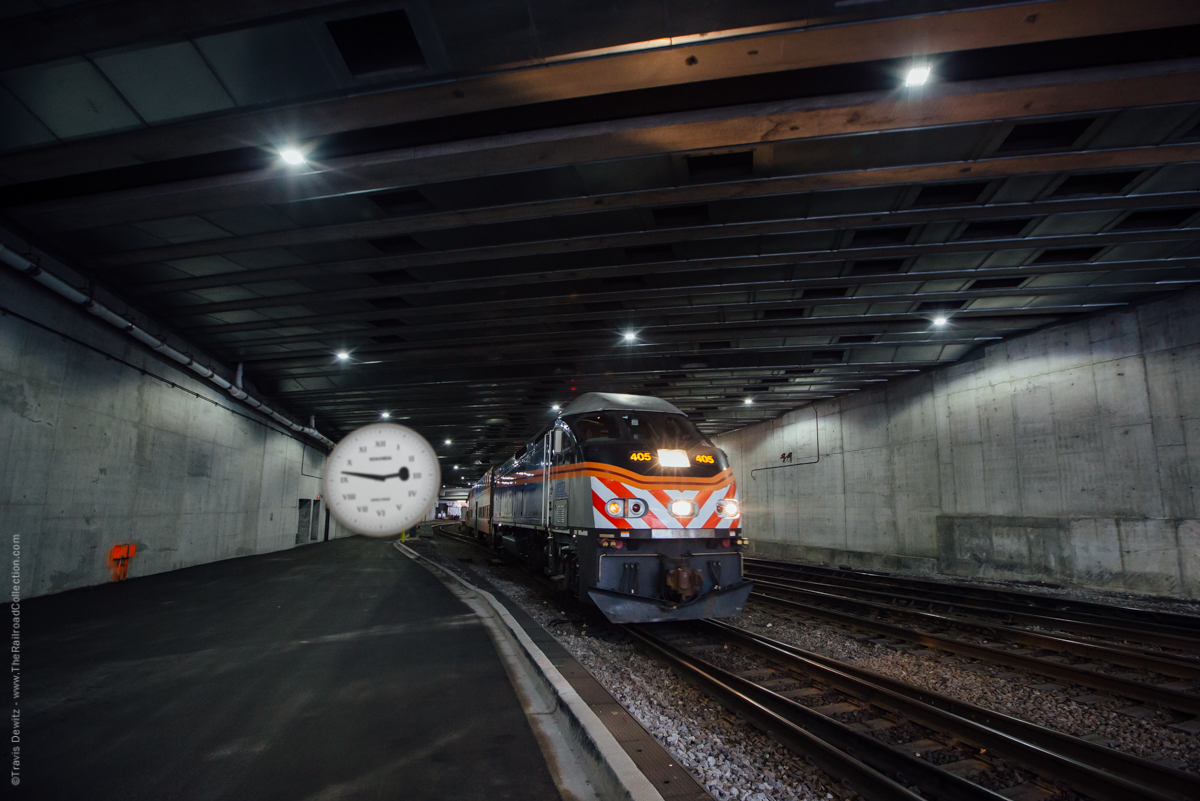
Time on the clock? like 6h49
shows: 2h47
